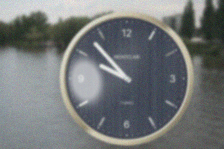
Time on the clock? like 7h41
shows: 9h53
